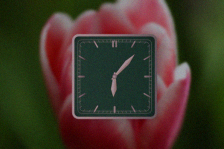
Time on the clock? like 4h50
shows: 6h07
